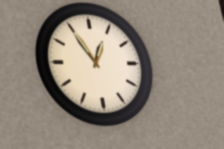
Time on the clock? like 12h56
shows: 12h55
